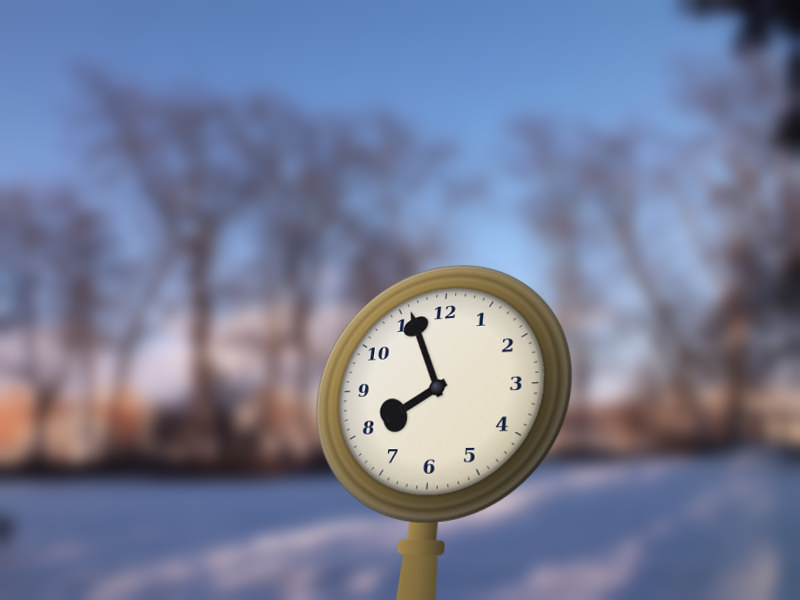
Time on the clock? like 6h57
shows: 7h56
